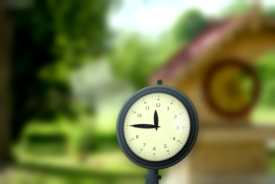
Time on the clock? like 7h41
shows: 11h45
